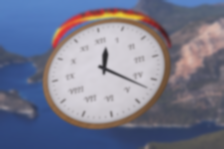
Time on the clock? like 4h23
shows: 12h22
